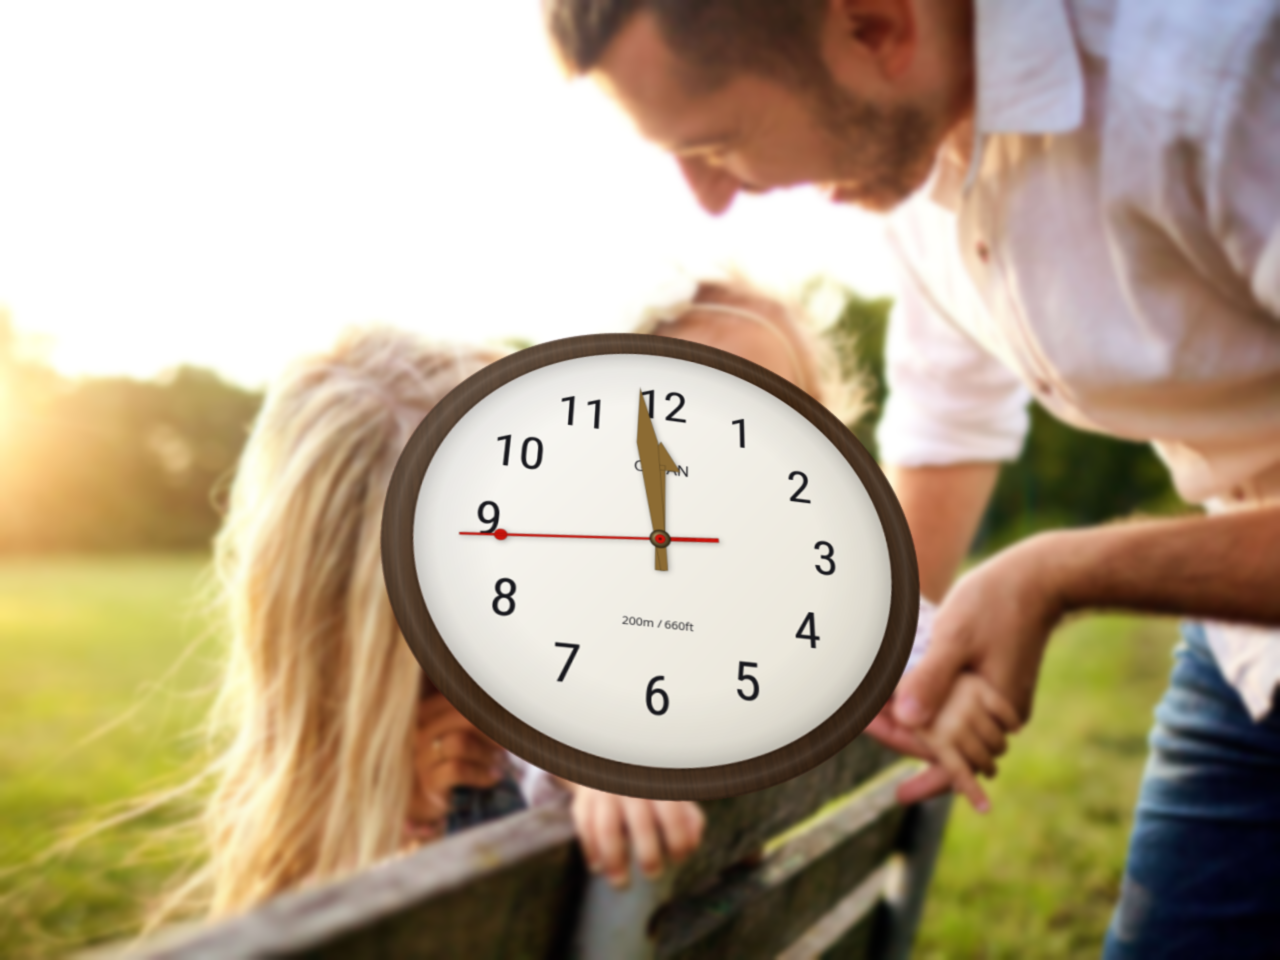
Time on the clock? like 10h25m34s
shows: 11h58m44s
